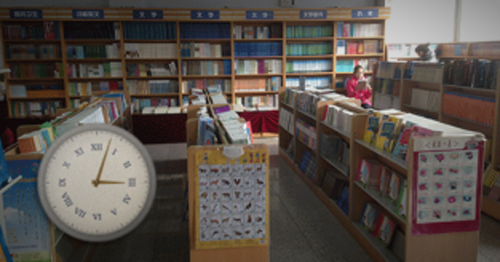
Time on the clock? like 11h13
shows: 3h03
